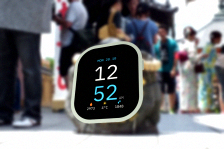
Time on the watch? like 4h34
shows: 12h52
